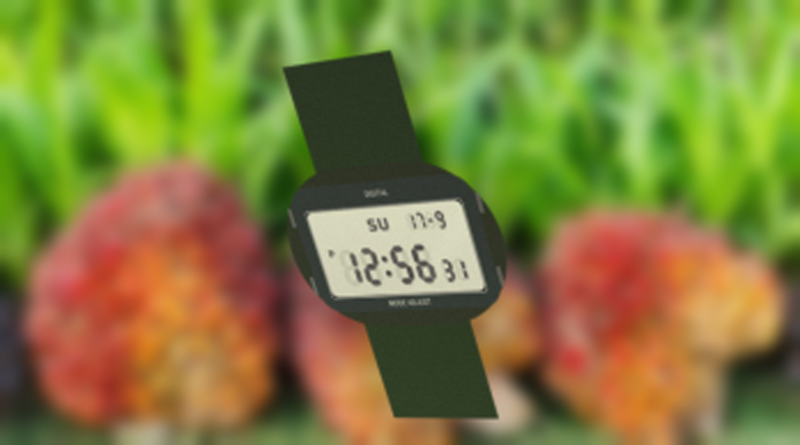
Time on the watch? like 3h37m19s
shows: 12h56m31s
